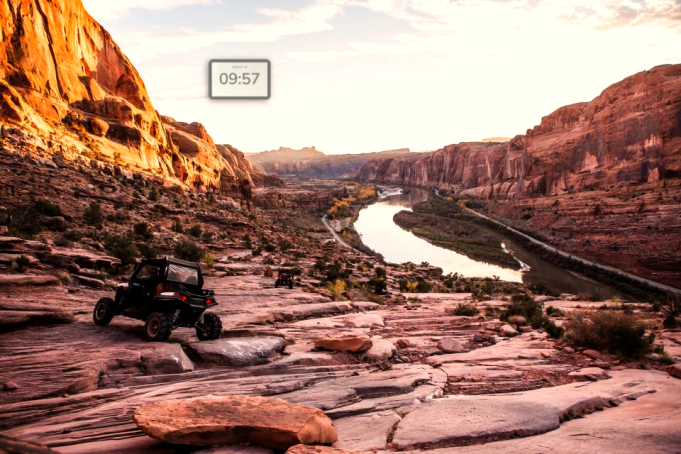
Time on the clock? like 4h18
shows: 9h57
